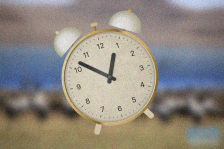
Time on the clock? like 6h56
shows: 12h52
